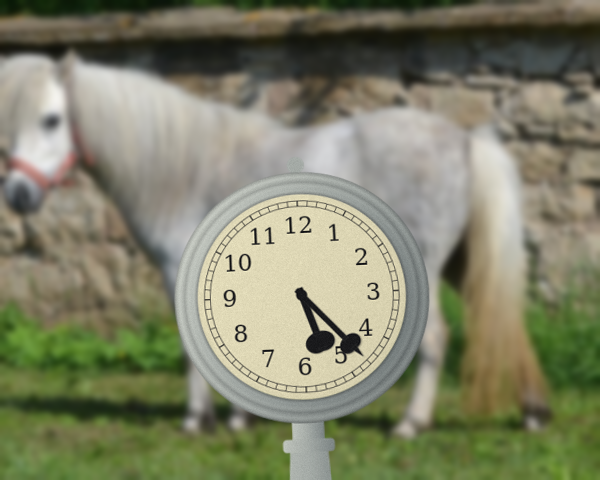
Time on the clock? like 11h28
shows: 5h23
